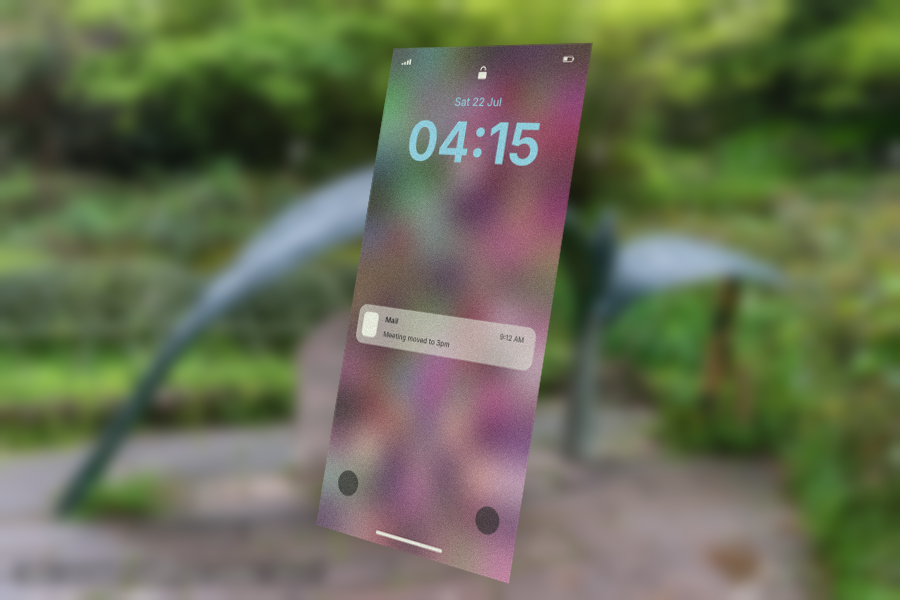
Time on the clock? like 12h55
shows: 4h15
